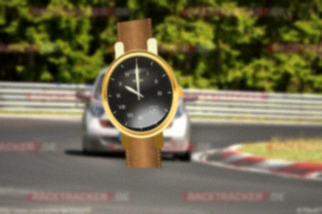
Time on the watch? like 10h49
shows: 10h00
